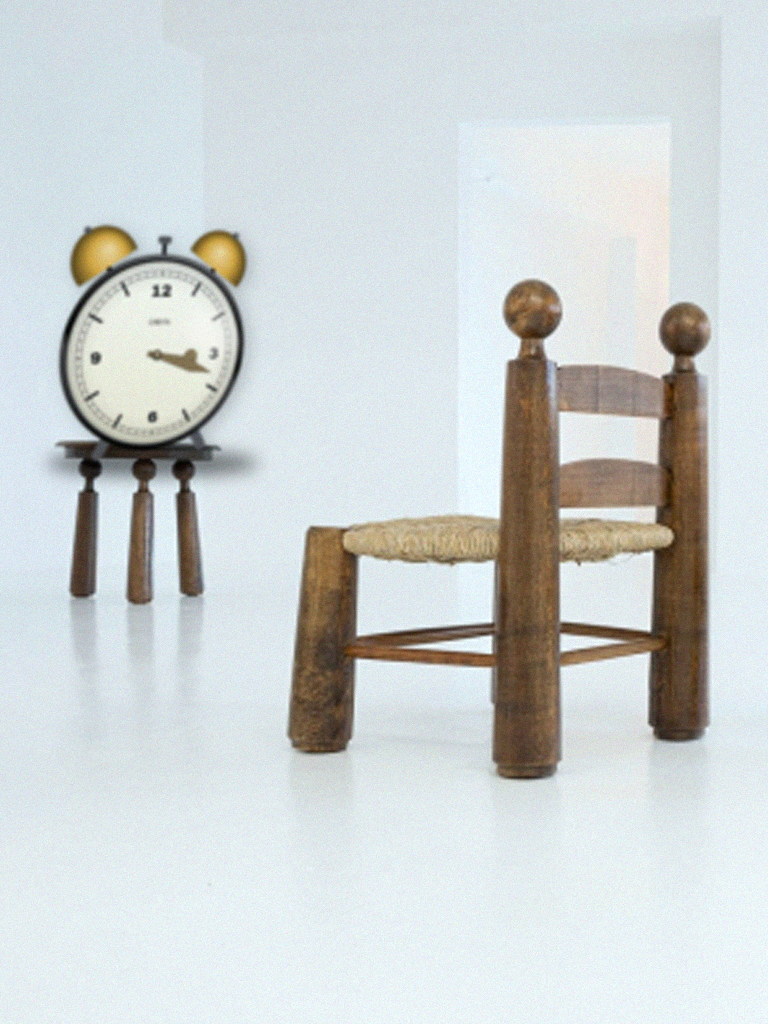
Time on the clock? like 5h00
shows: 3h18
